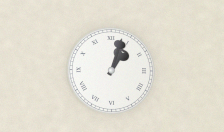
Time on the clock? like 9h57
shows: 1h03
